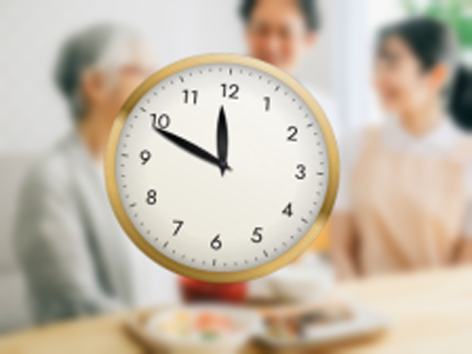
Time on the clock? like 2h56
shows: 11h49
